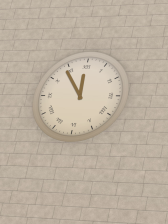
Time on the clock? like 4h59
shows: 11h54
